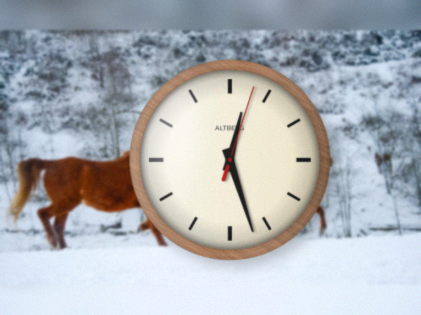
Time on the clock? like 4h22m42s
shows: 12h27m03s
